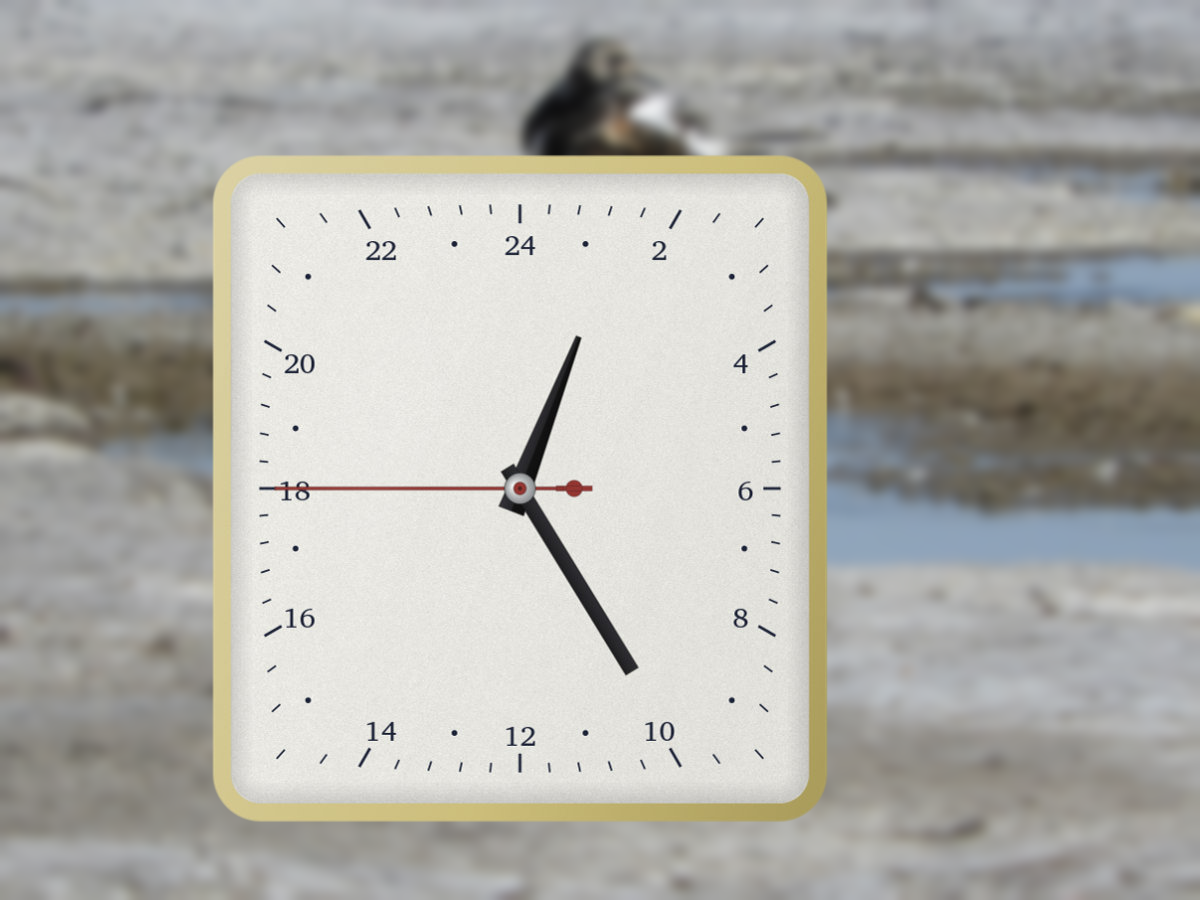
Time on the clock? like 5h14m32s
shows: 1h24m45s
